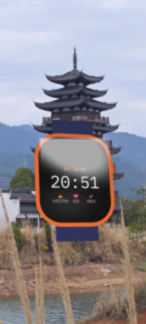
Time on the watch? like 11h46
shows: 20h51
